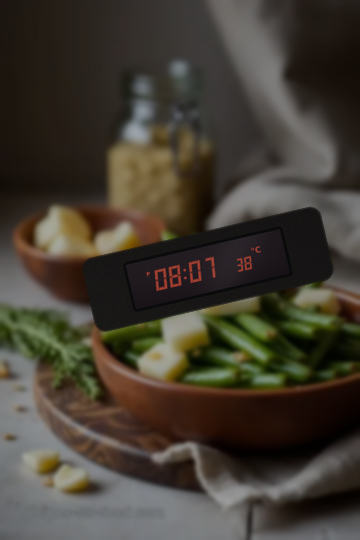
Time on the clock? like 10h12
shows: 8h07
